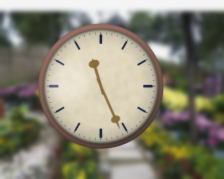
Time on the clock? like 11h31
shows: 11h26
